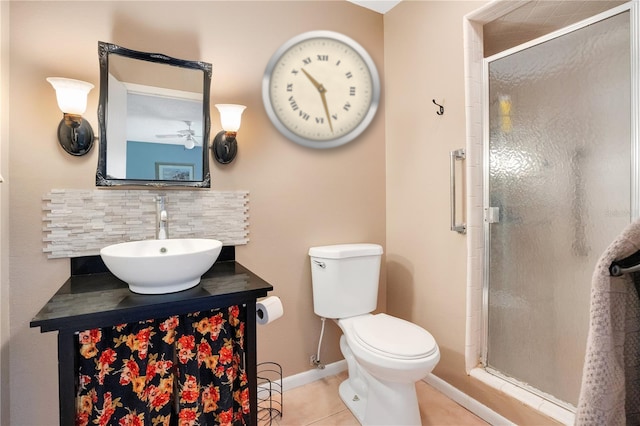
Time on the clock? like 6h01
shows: 10h27
